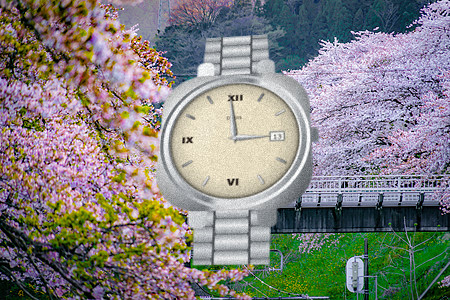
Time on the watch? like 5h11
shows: 2h59
